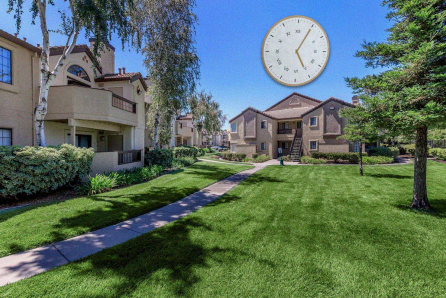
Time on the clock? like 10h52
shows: 5h05
